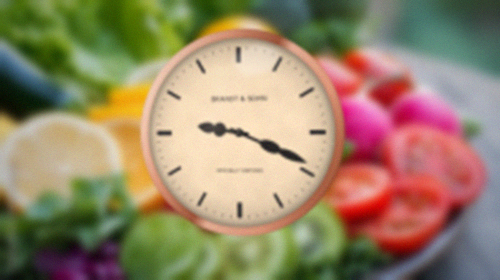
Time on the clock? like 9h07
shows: 9h19
